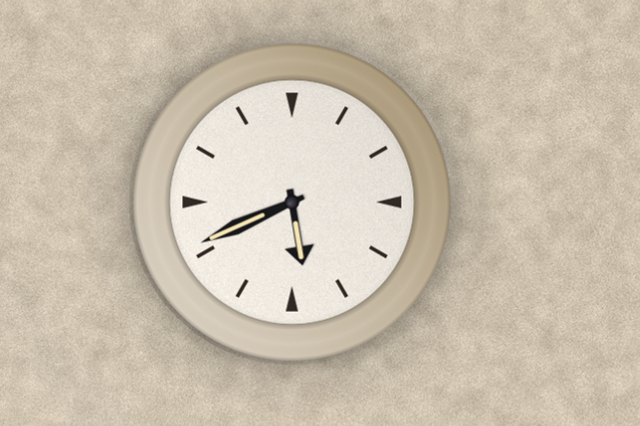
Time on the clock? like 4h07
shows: 5h41
